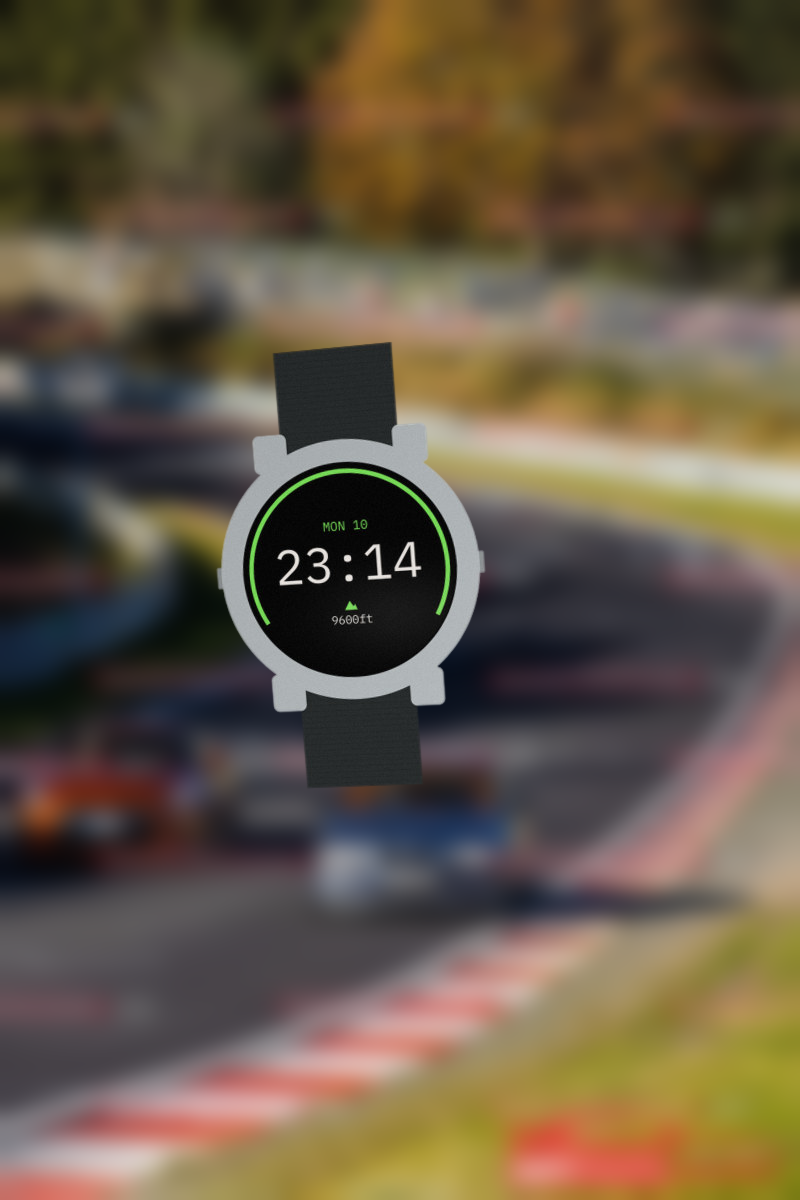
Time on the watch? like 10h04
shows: 23h14
